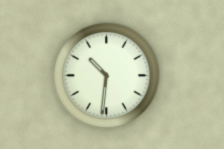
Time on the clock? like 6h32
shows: 10h31
